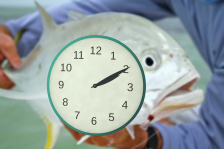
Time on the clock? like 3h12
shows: 2h10
